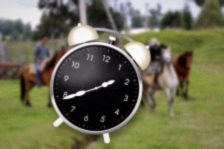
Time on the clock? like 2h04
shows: 1h39
